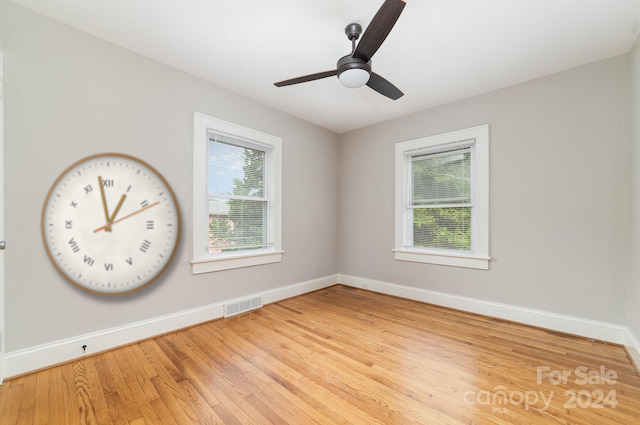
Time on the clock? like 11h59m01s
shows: 12h58m11s
